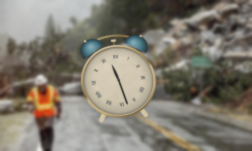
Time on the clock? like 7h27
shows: 11h28
